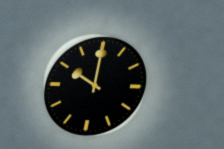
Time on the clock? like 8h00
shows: 10h00
